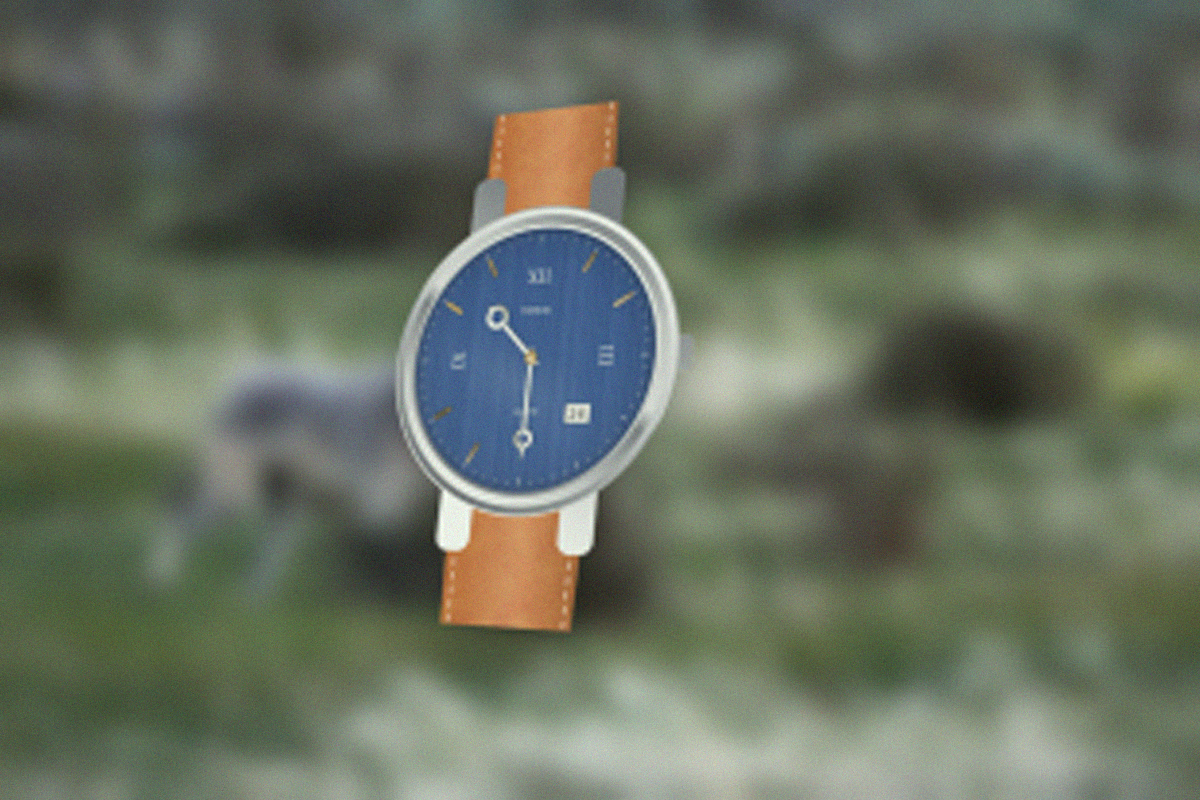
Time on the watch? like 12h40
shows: 10h30
